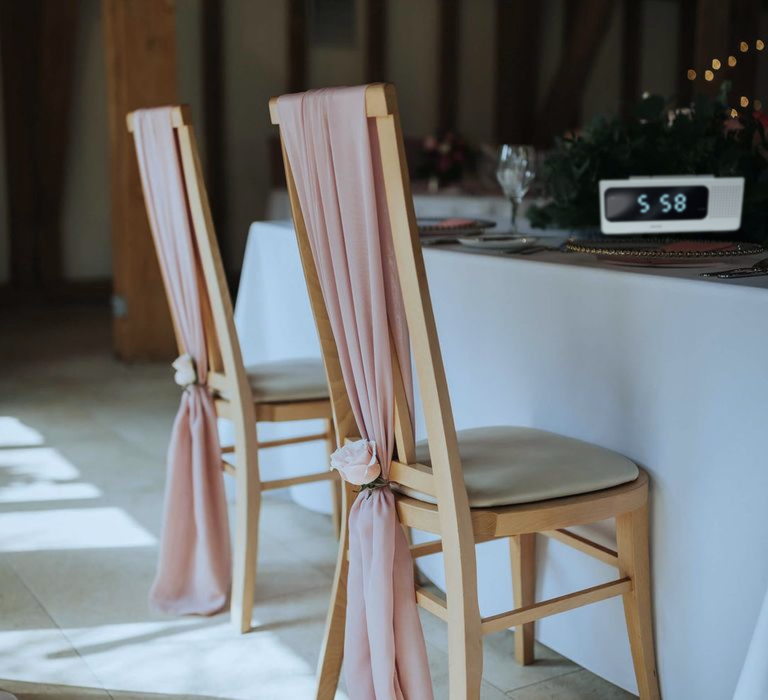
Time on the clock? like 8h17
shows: 5h58
